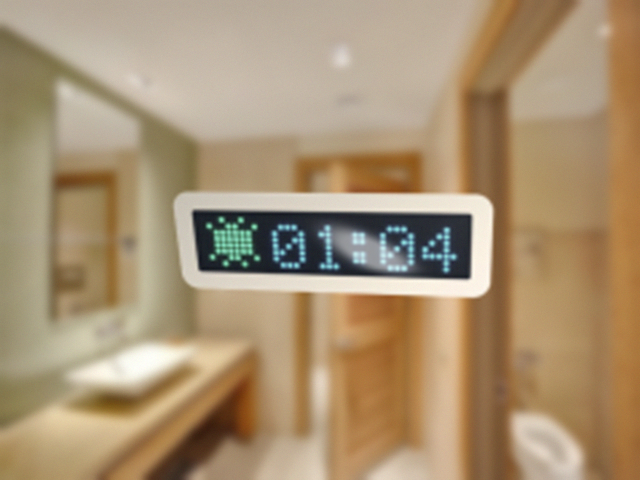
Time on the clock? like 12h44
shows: 1h04
